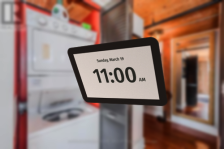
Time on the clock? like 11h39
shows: 11h00
